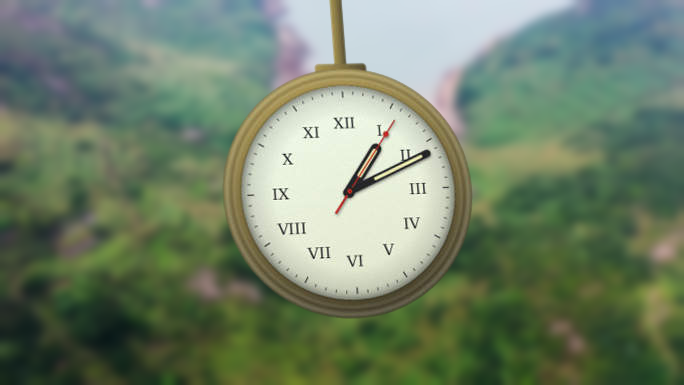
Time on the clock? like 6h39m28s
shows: 1h11m06s
